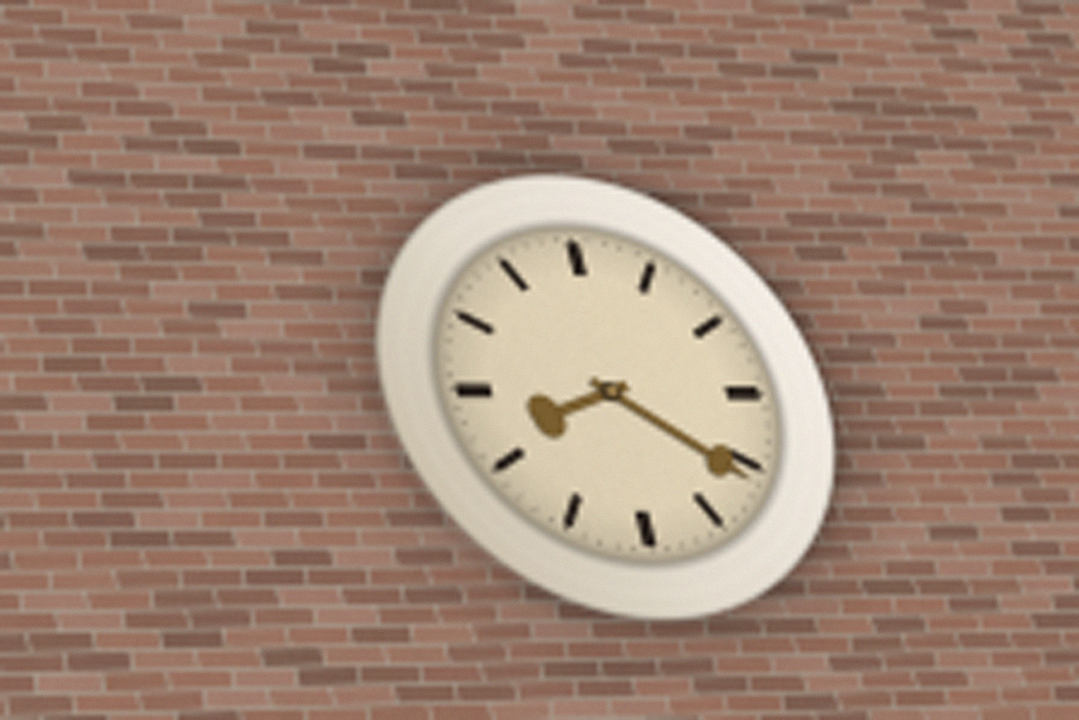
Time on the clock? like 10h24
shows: 8h21
